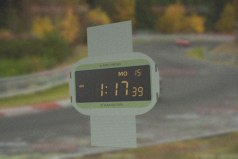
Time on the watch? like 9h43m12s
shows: 1h17m39s
